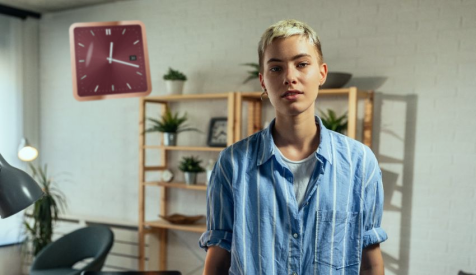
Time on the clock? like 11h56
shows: 12h18
